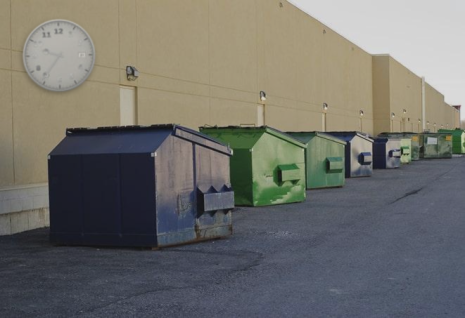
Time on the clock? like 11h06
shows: 9h36
